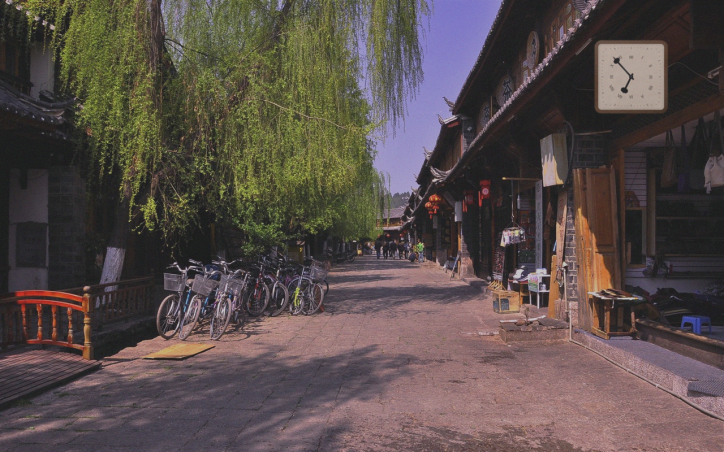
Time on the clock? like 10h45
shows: 6h53
